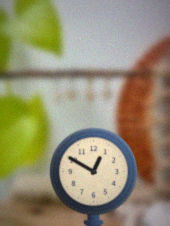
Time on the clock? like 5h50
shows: 12h50
